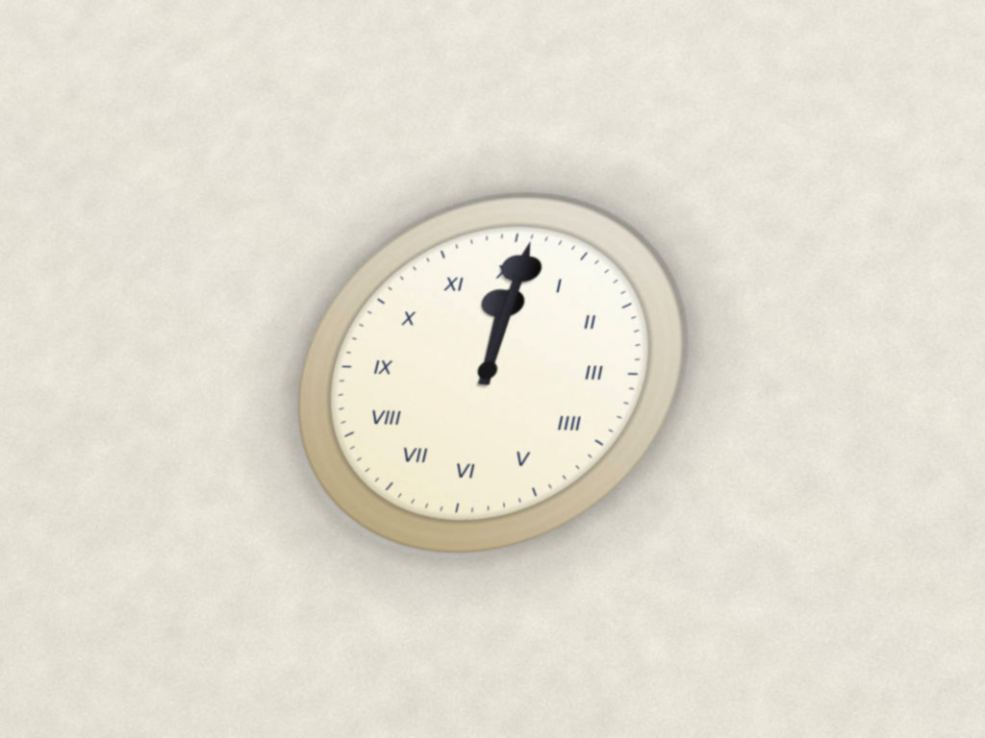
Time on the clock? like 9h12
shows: 12h01
